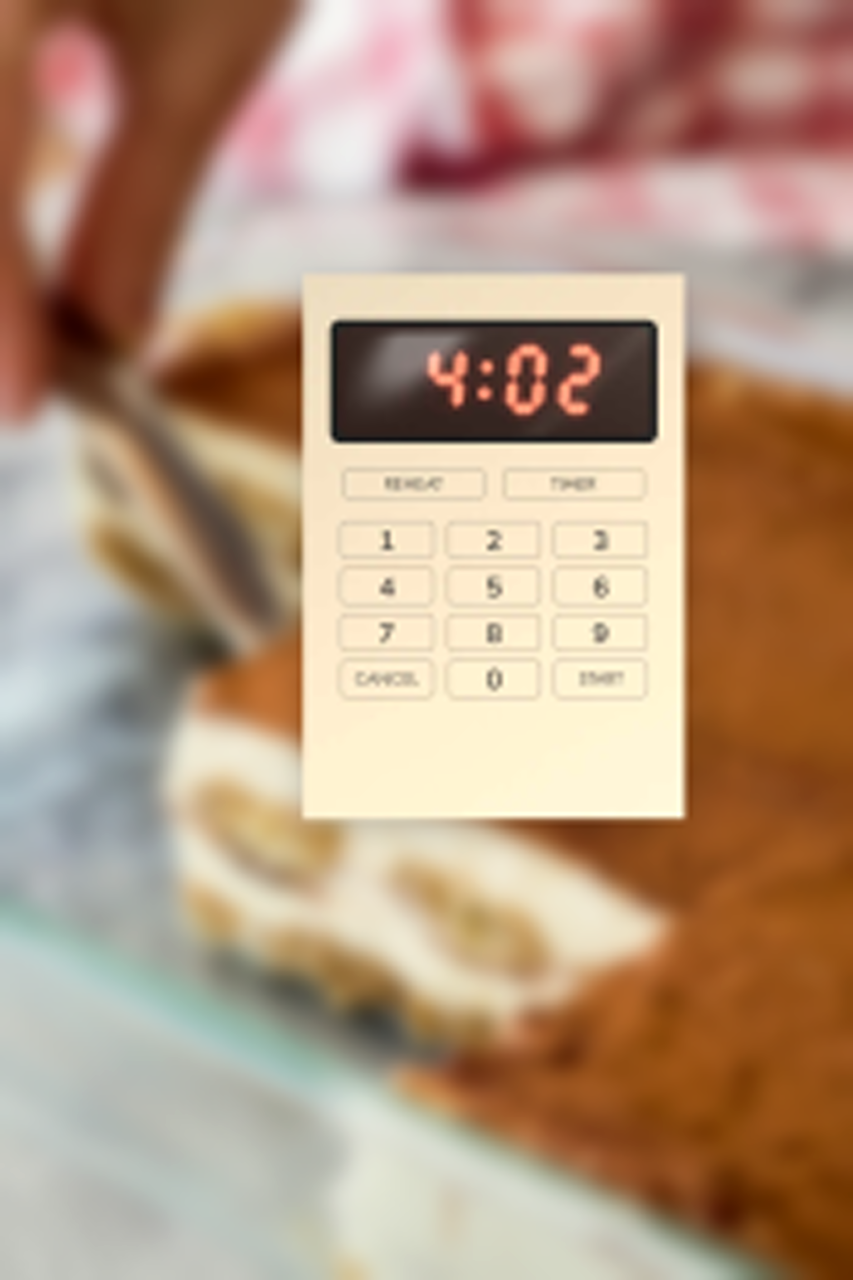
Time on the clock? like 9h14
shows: 4h02
